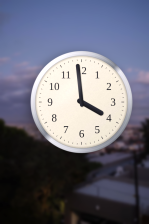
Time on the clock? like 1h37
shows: 3h59
